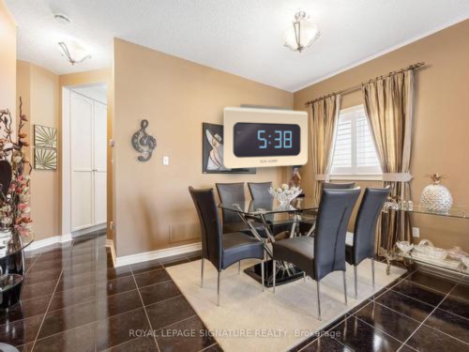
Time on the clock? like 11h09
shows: 5h38
